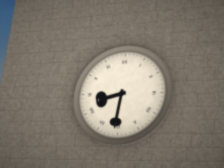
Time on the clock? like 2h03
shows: 8h31
